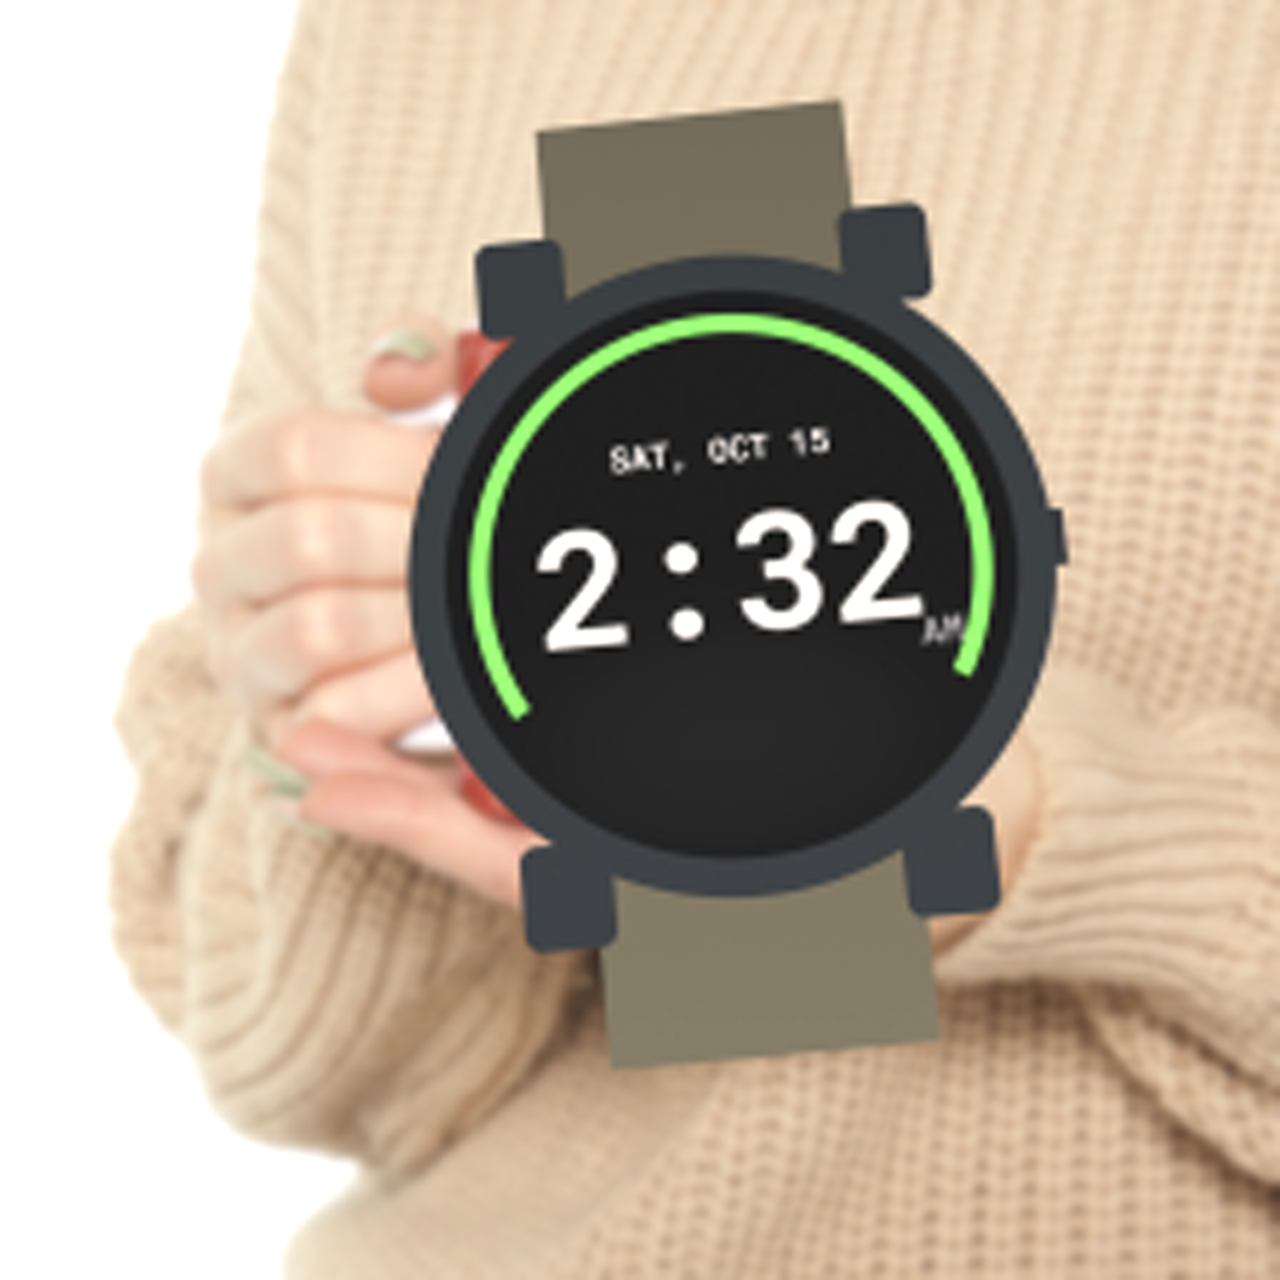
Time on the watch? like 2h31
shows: 2h32
